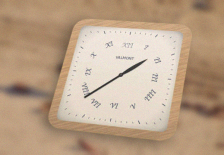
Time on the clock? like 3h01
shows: 1h38
